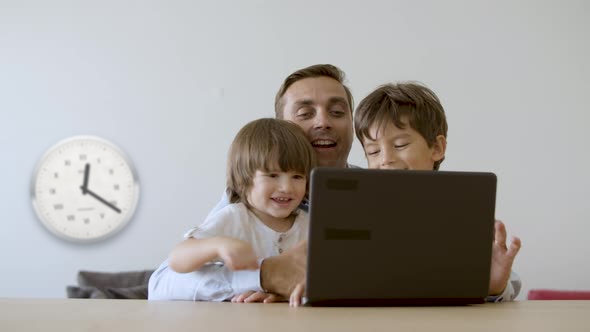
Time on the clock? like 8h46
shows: 12h21
